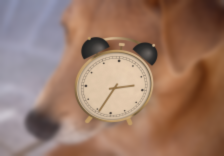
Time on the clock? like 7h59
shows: 2h34
